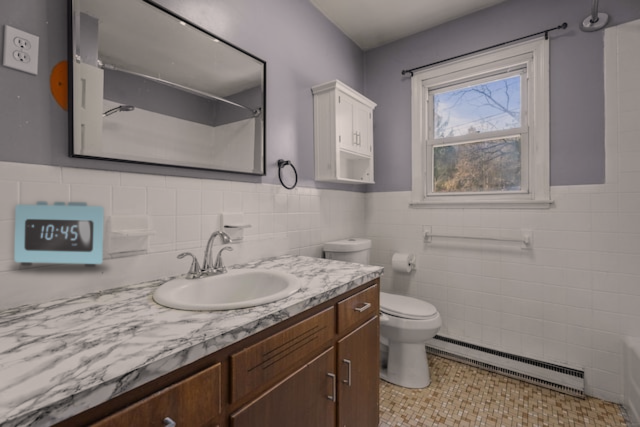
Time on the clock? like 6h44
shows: 10h45
